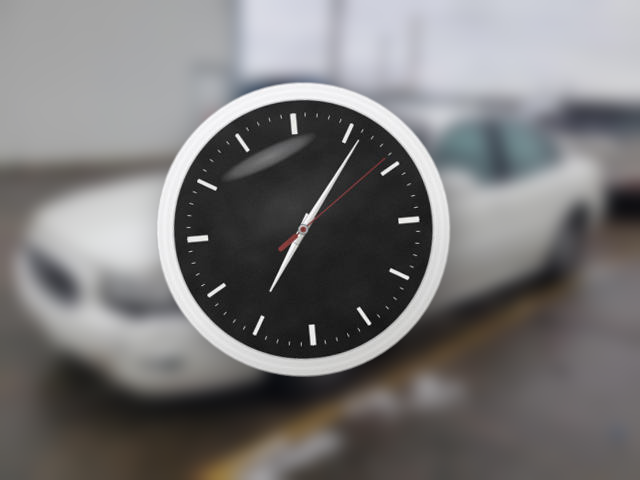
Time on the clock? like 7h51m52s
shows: 7h06m09s
